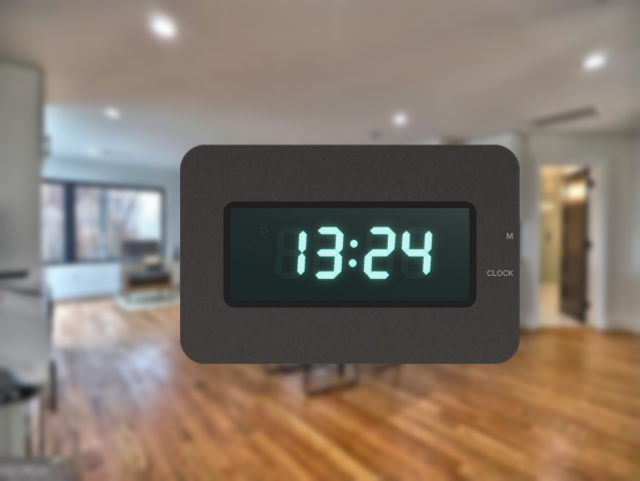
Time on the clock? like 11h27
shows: 13h24
